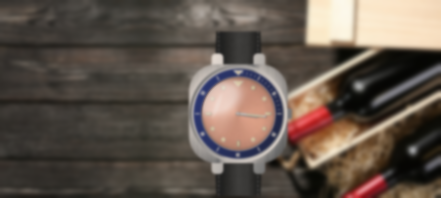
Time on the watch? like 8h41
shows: 3h16
